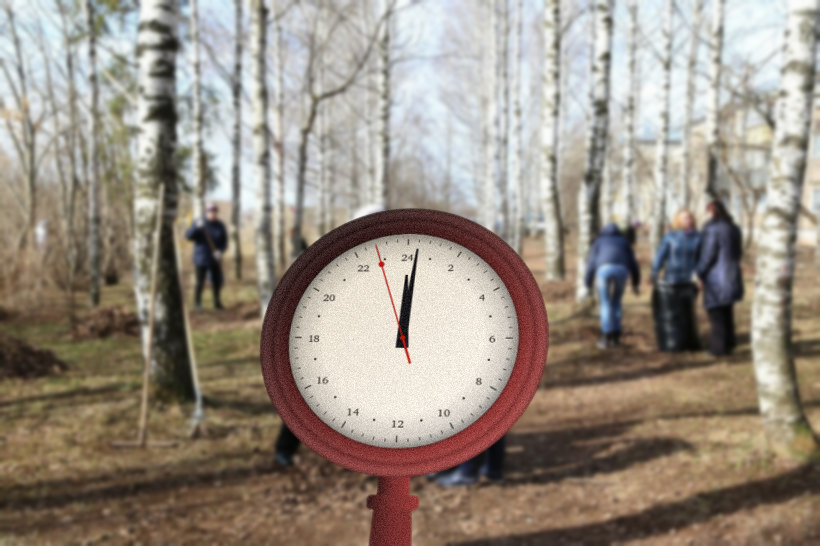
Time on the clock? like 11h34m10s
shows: 0h00m57s
